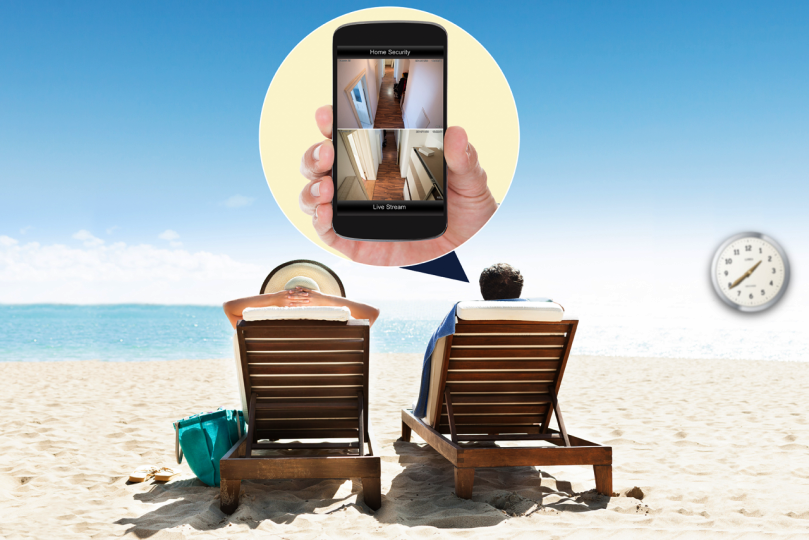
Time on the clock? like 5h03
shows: 1h39
